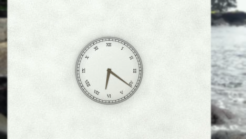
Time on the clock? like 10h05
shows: 6h21
